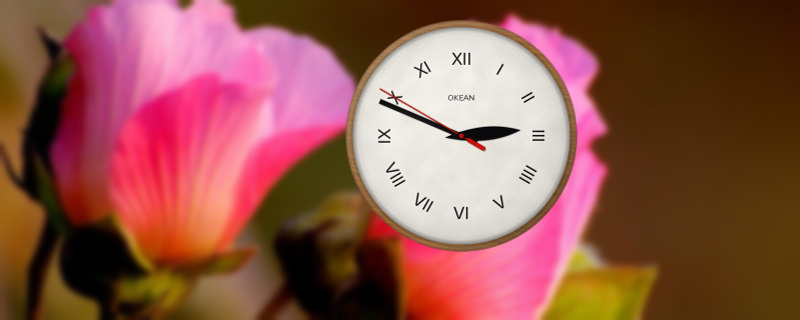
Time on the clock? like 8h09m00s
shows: 2h48m50s
